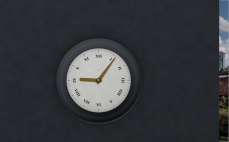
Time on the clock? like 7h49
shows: 9h06
